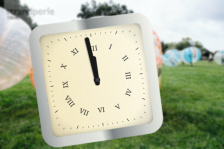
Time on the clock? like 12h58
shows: 11h59
